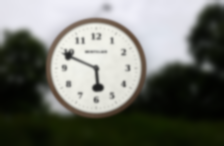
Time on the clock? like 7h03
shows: 5h49
